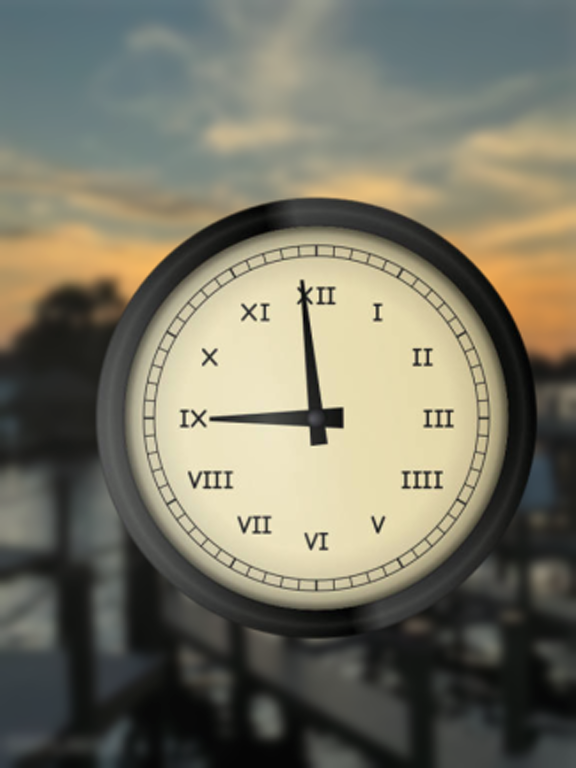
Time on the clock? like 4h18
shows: 8h59
